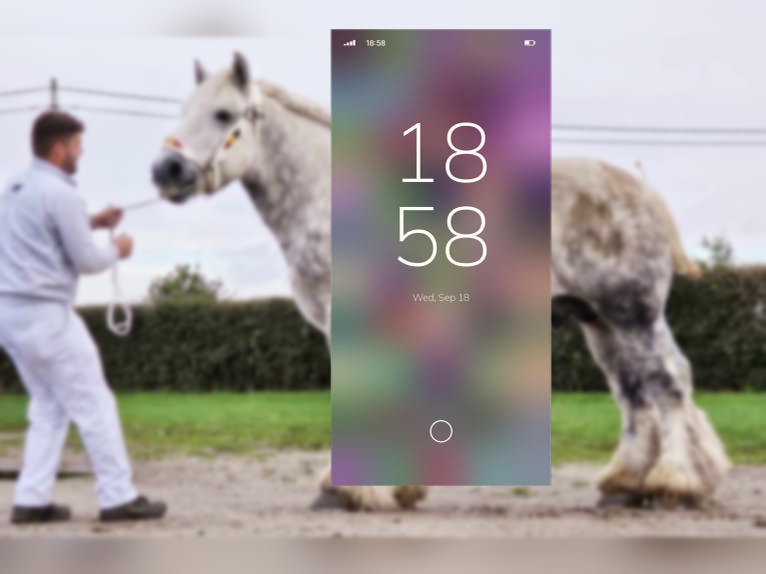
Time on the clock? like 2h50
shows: 18h58
